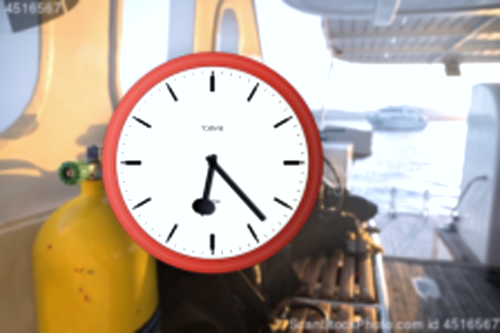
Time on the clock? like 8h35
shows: 6h23
